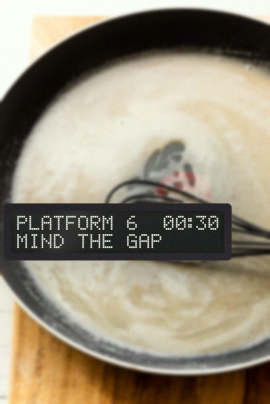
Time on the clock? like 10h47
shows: 0h30
